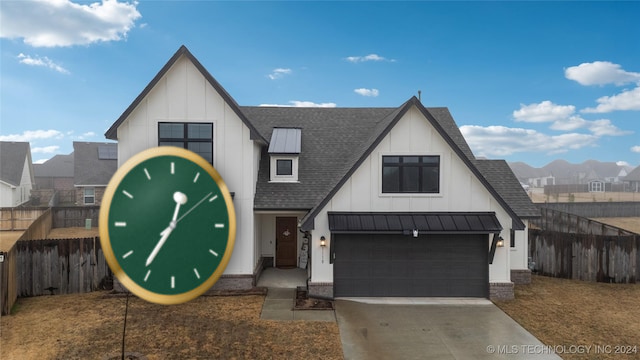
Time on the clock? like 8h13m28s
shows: 12h36m09s
